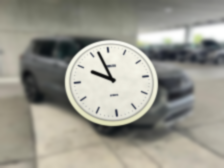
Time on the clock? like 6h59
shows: 9h57
